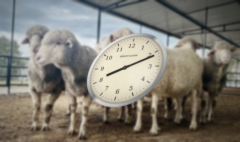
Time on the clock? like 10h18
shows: 8h11
